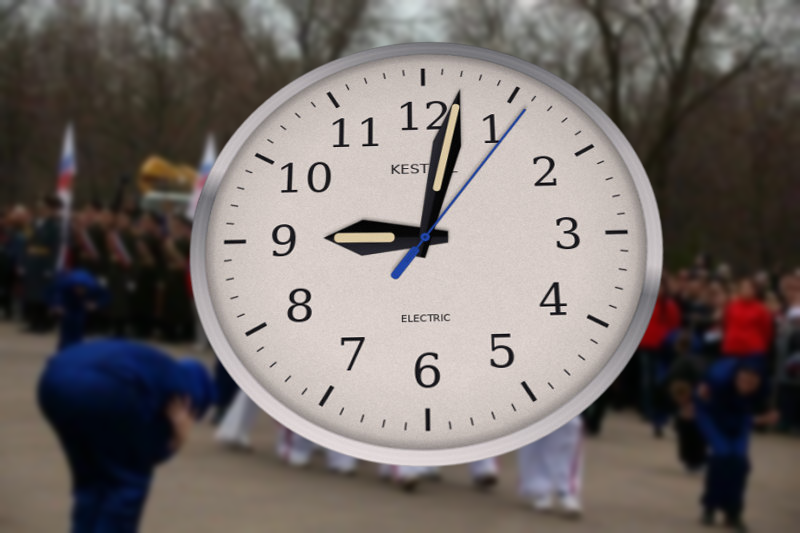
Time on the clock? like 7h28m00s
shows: 9h02m06s
